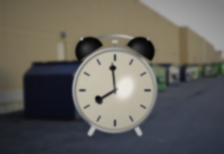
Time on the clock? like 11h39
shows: 7h59
